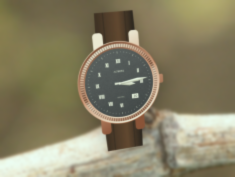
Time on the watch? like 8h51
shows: 3h14
